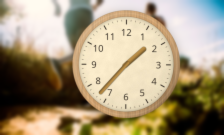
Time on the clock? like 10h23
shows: 1h37
